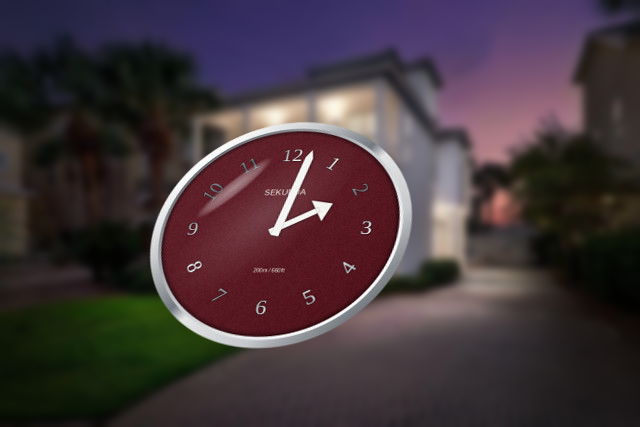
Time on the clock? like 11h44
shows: 2h02
